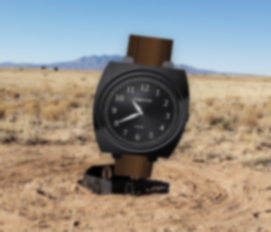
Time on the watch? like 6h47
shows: 10h40
